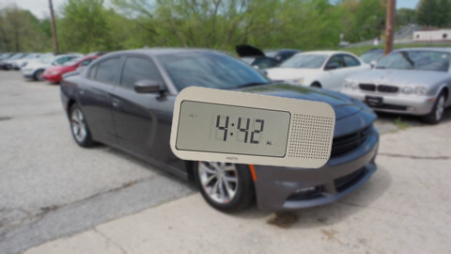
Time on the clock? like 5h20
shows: 4h42
